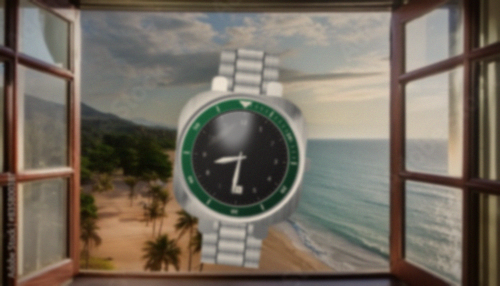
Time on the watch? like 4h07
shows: 8h31
